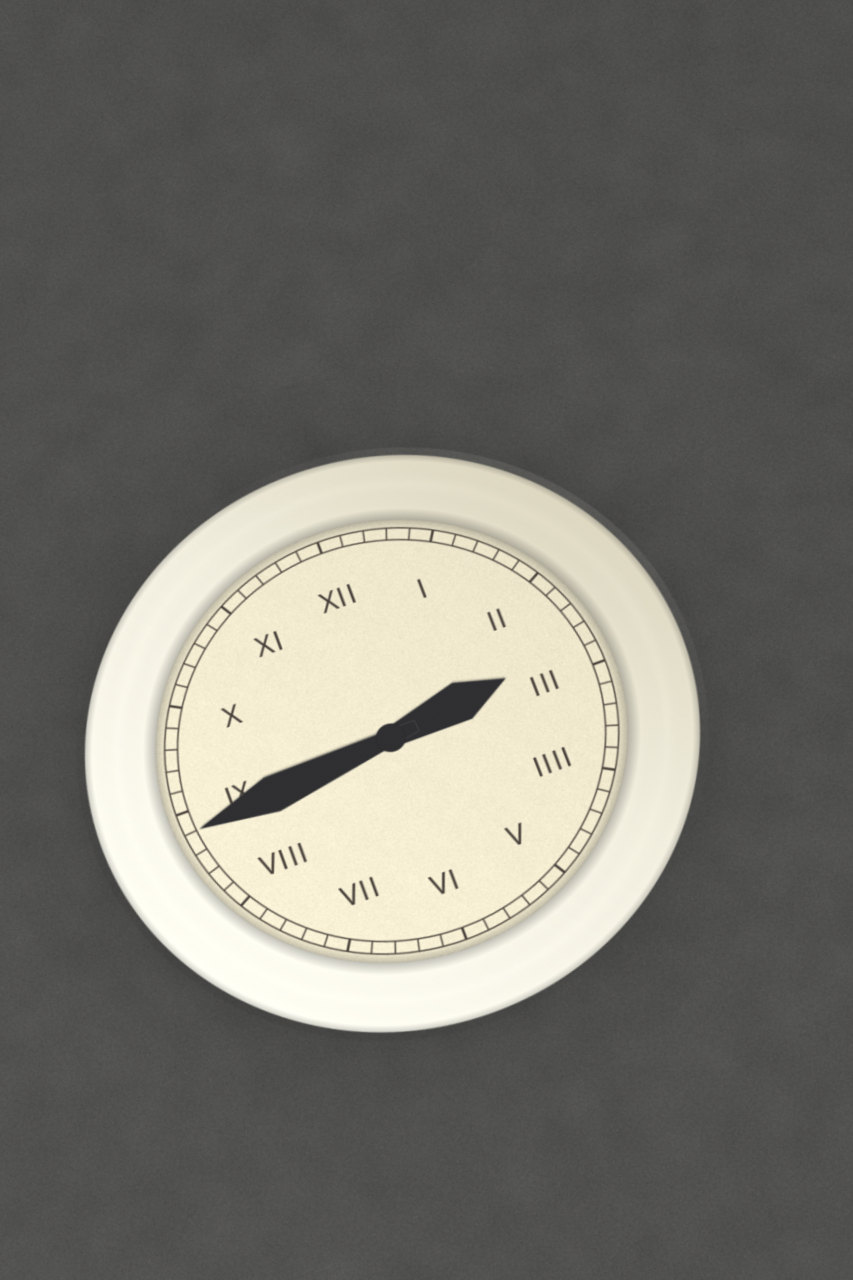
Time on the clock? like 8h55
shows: 2h44
